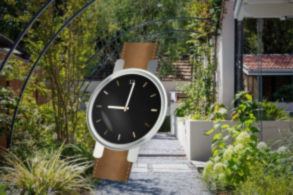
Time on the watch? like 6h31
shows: 9h01
